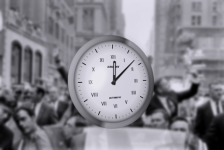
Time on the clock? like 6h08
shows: 12h08
